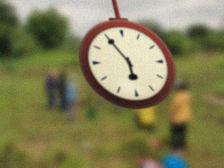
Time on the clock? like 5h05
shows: 5h55
